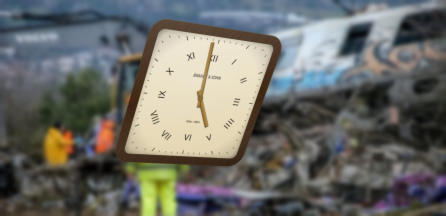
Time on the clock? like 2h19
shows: 4h59
